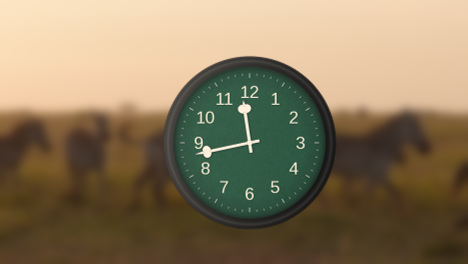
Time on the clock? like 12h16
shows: 11h43
